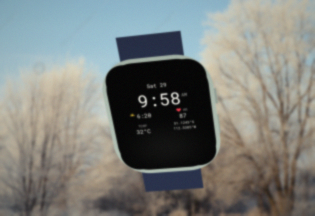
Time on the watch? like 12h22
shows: 9h58
